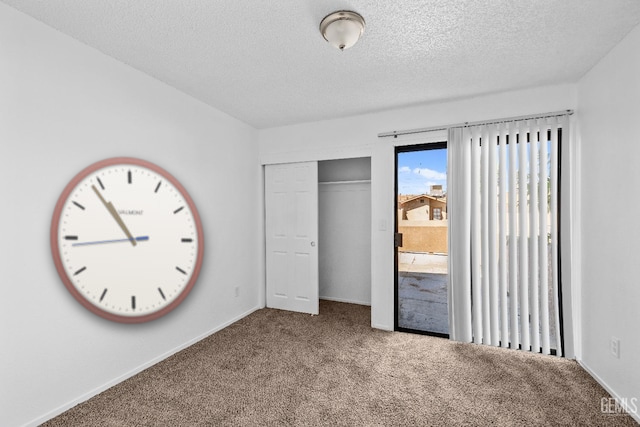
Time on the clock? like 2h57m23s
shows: 10h53m44s
